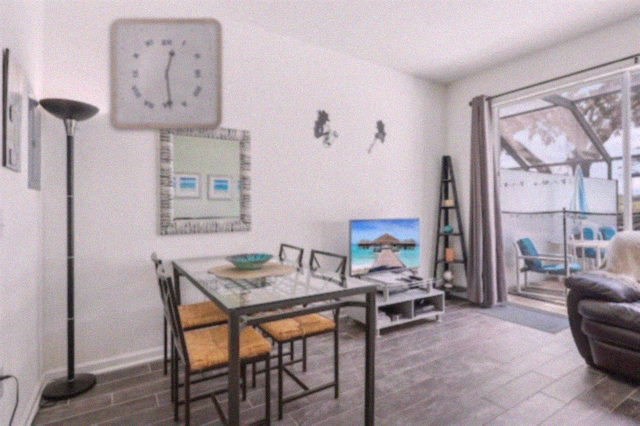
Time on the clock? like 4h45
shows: 12h29
